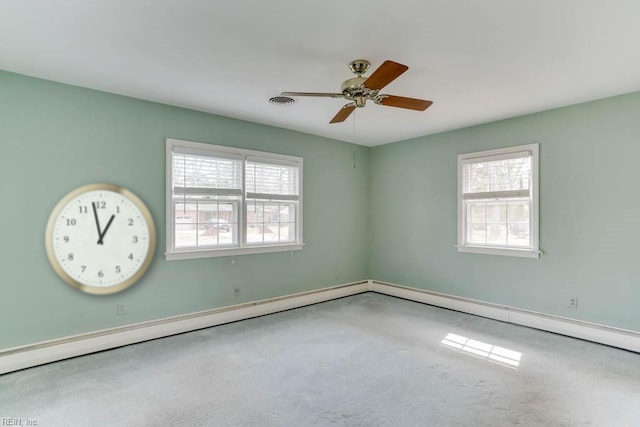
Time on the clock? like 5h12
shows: 12h58
